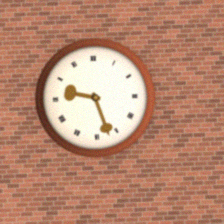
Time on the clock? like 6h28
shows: 9h27
